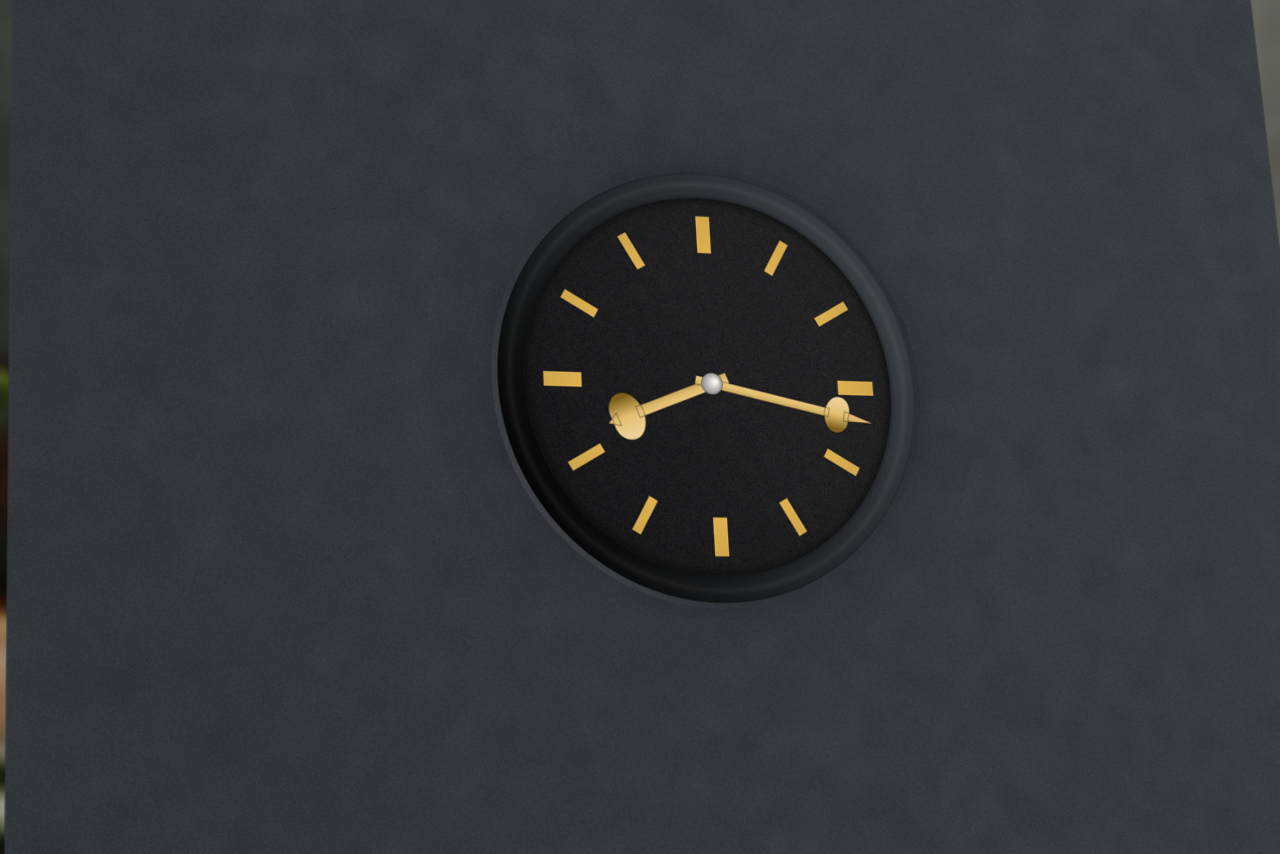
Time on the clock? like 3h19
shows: 8h17
